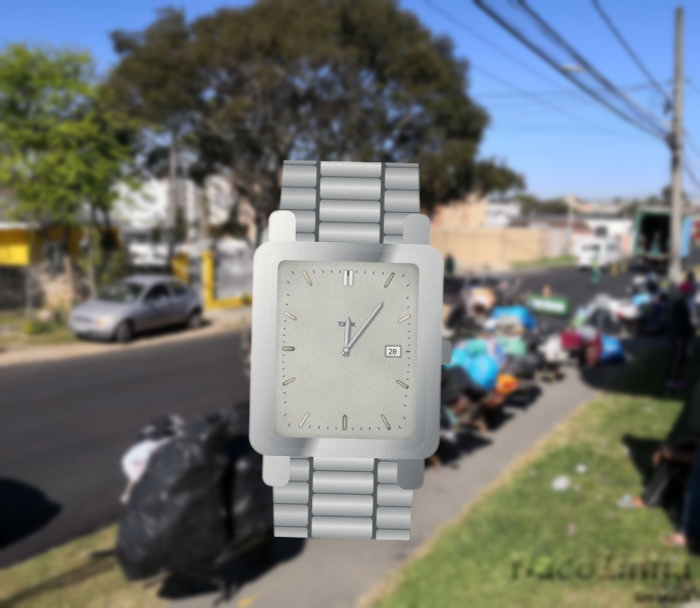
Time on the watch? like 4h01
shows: 12h06
